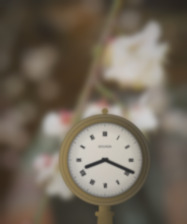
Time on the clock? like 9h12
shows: 8h19
